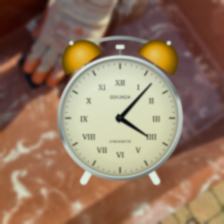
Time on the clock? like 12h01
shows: 4h07
